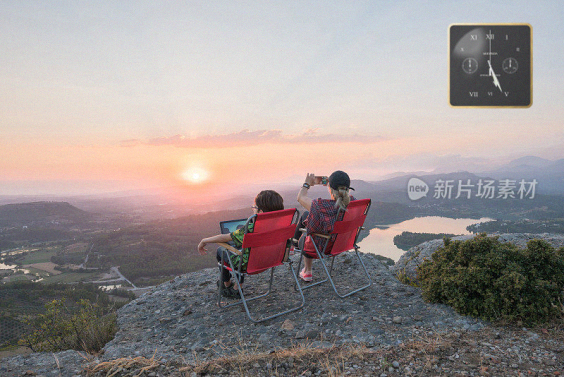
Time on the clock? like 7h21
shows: 5h26
